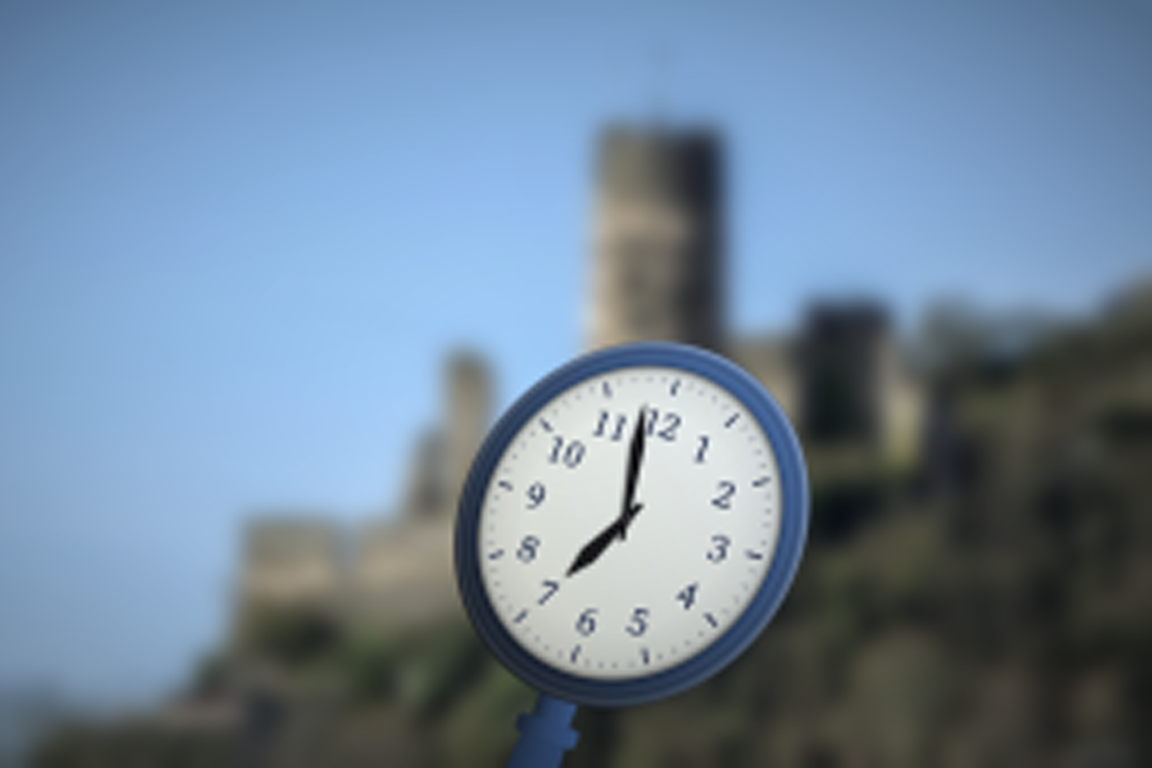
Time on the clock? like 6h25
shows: 6h58
